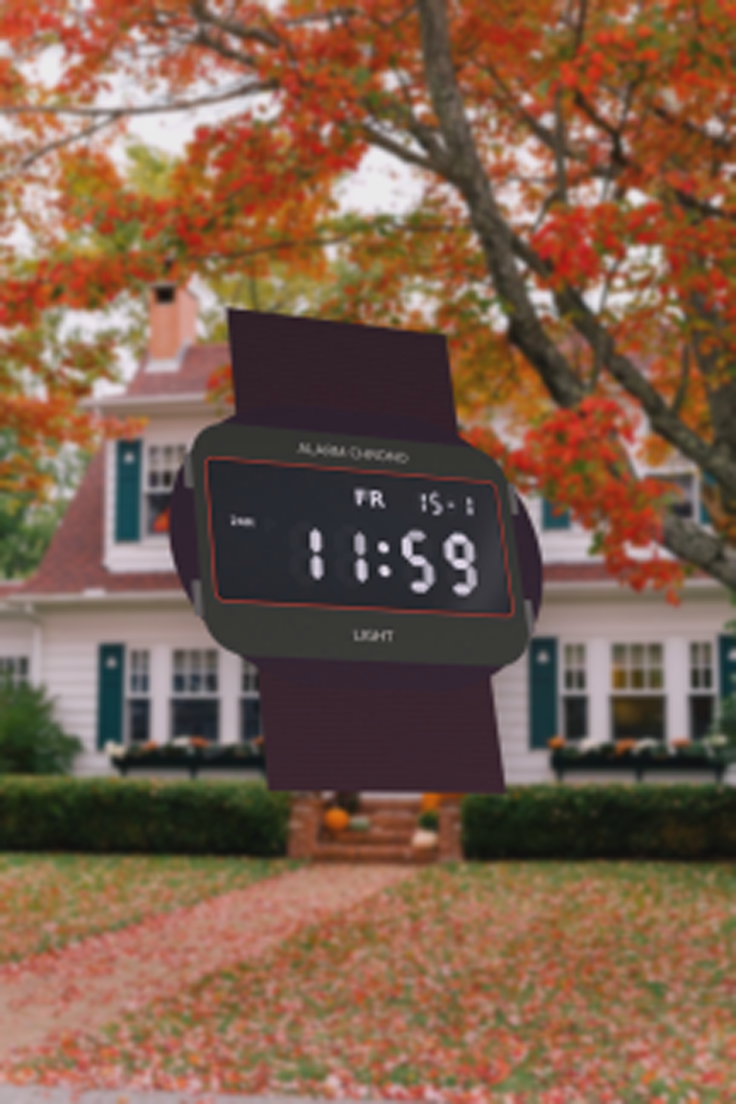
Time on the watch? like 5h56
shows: 11h59
